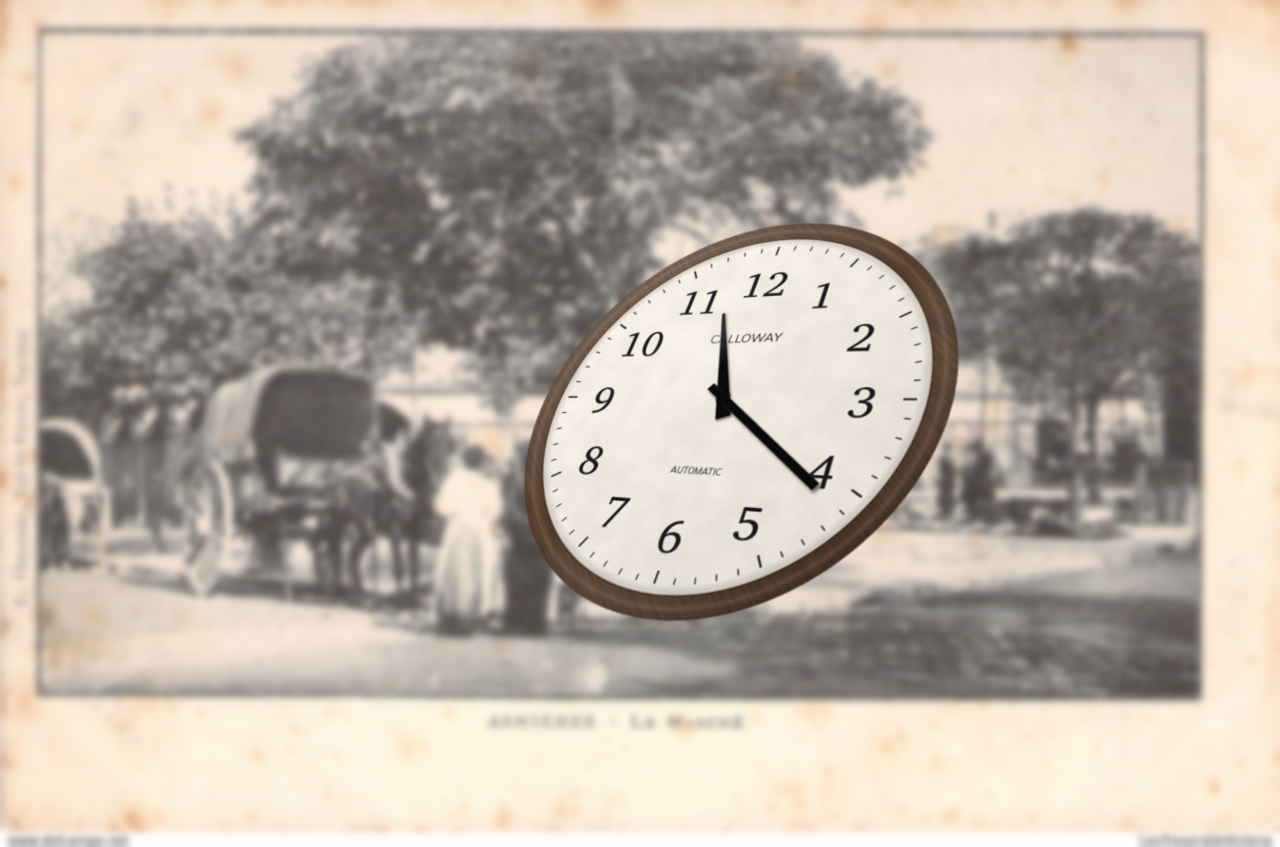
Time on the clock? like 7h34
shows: 11h21
